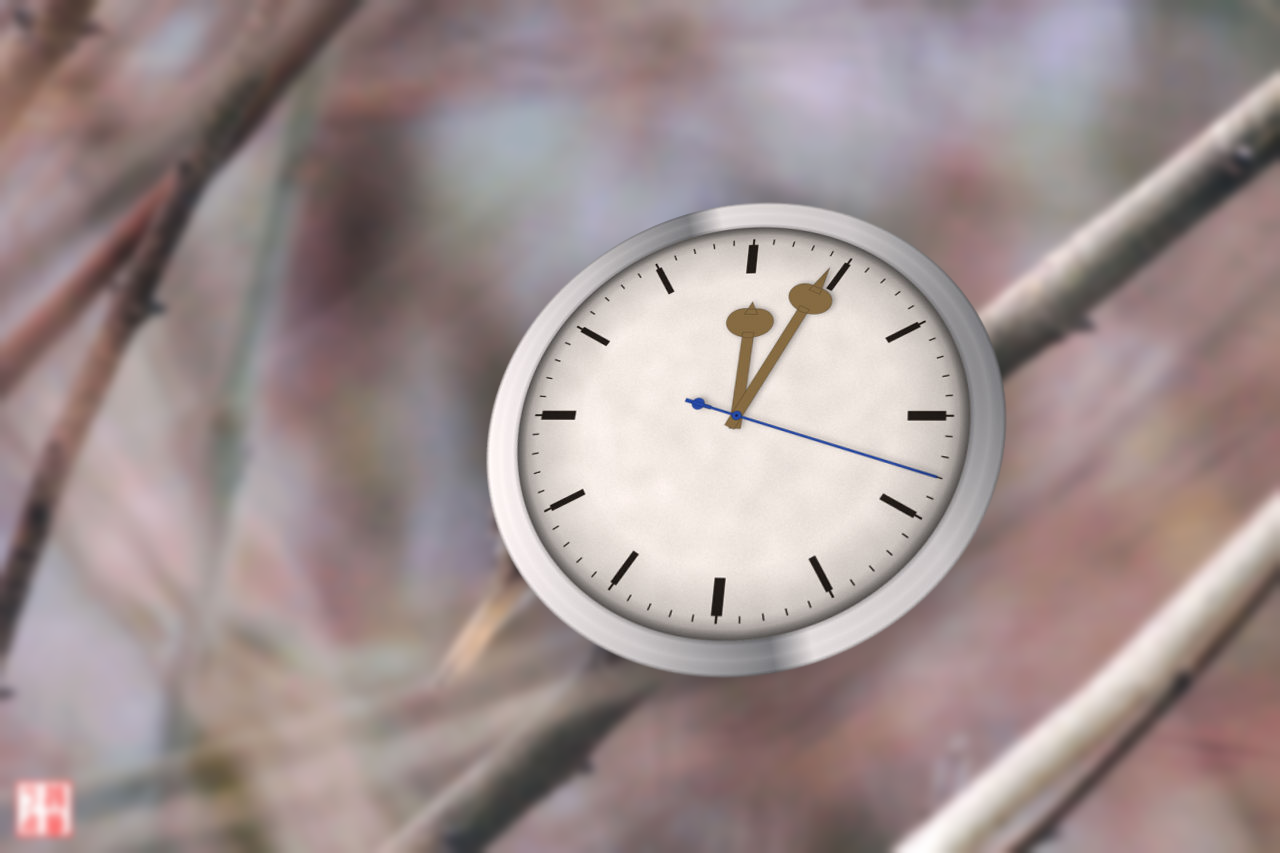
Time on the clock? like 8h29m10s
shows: 12h04m18s
